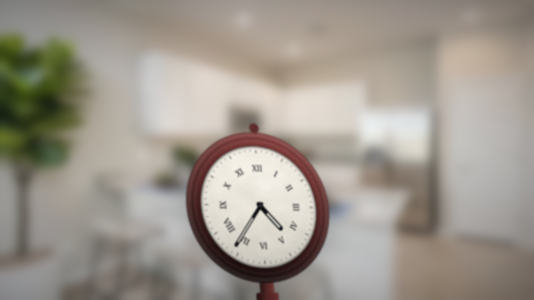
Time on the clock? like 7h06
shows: 4h36
